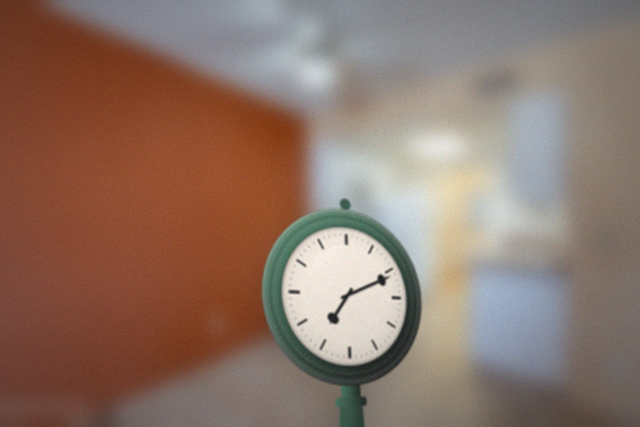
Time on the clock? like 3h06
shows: 7h11
